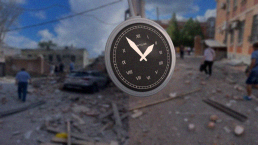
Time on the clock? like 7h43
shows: 1h55
